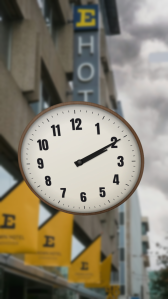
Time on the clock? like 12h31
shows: 2h10
